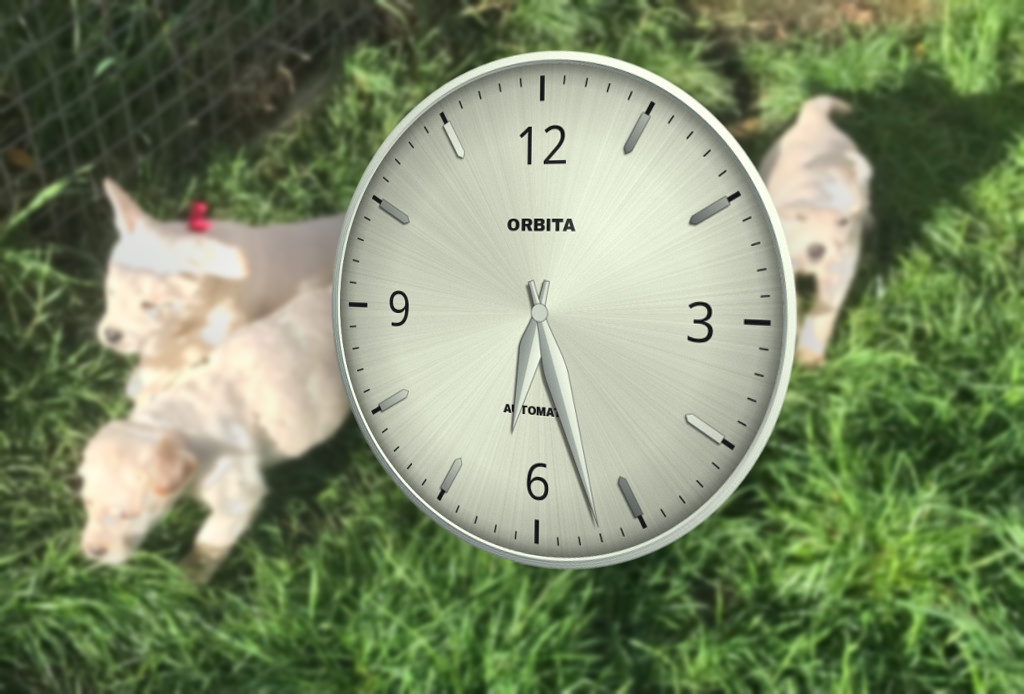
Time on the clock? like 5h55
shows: 6h27
